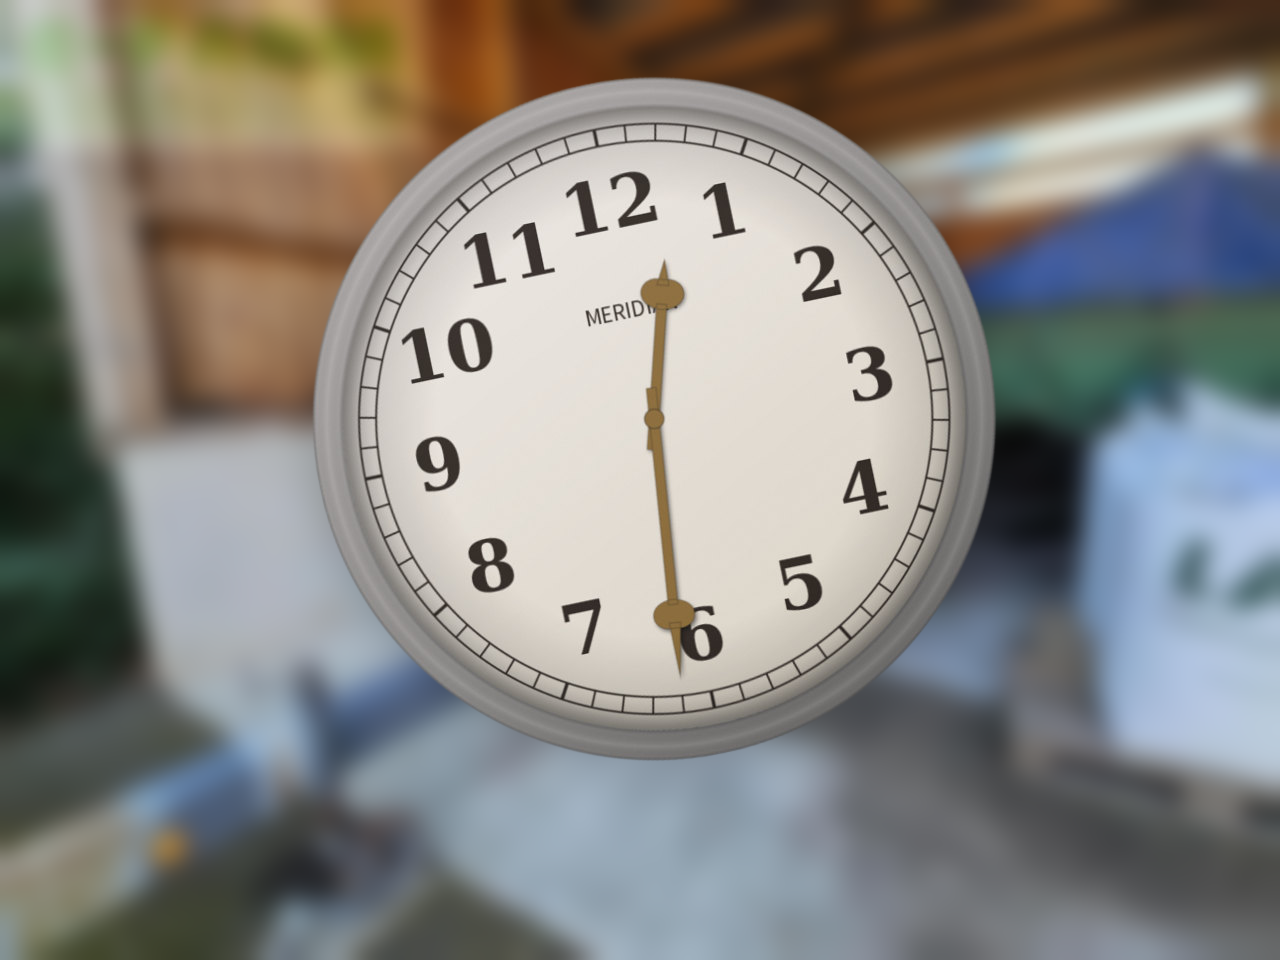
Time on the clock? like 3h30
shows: 12h31
